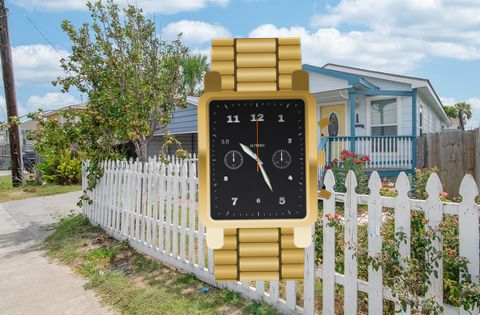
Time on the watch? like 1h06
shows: 10h26
